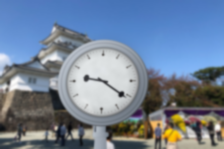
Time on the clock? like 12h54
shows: 9h21
